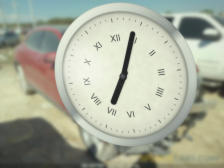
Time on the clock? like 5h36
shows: 7h04
